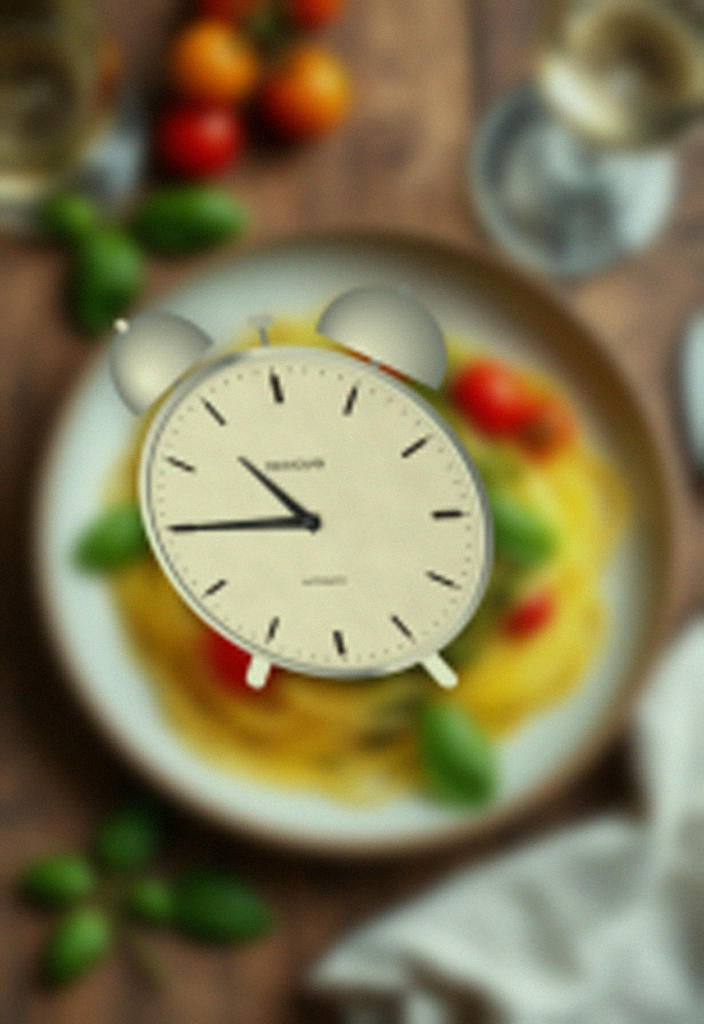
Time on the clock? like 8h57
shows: 10h45
